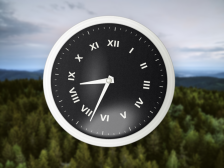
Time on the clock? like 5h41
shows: 8h33
